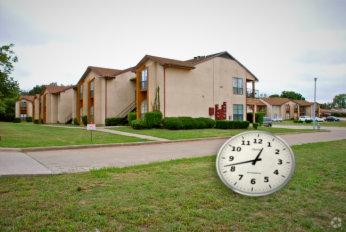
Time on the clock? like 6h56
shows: 12h42
